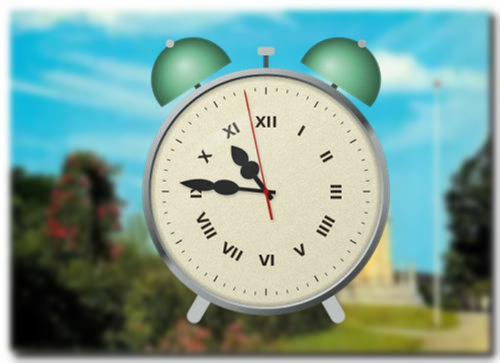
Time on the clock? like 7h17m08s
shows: 10h45m58s
